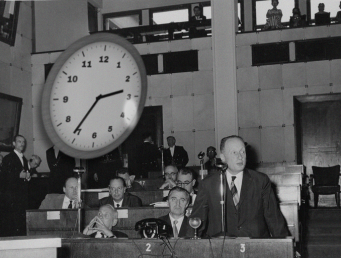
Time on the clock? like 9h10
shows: 2h36
